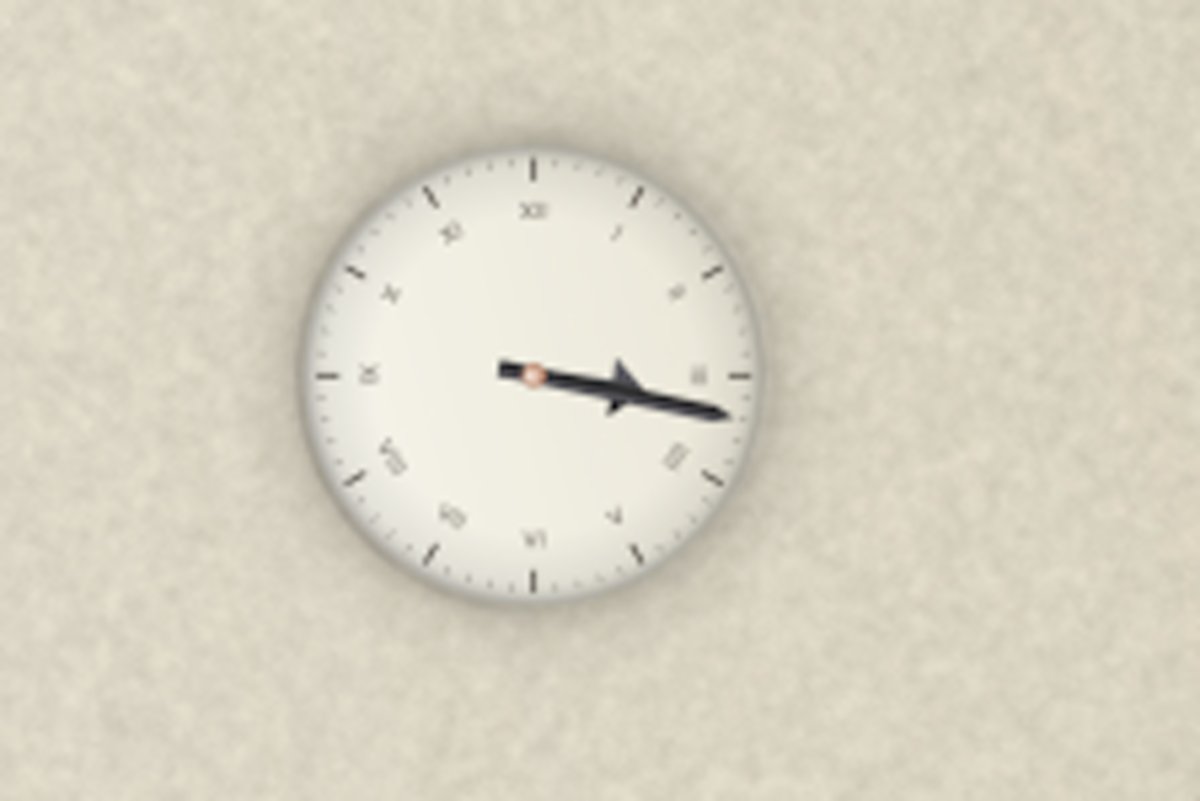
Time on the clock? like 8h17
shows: 3h17
